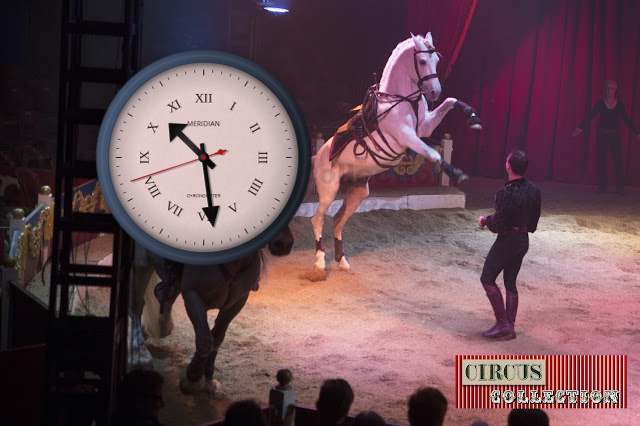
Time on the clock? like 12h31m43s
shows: 10h28m42s
